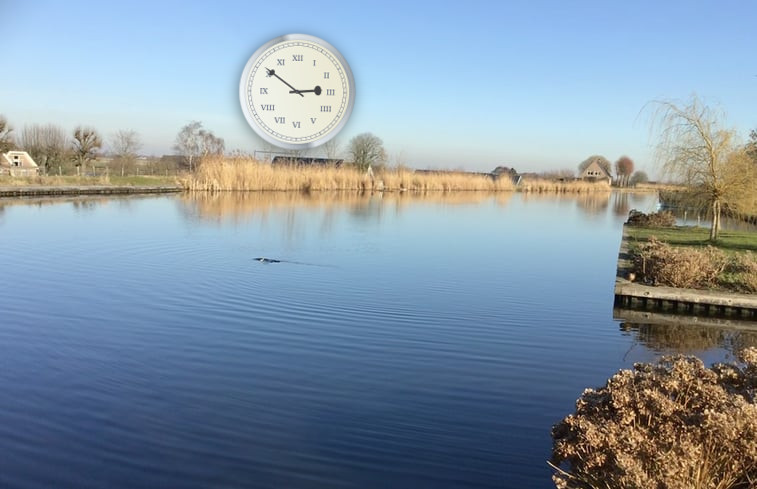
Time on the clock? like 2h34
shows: 2h51
